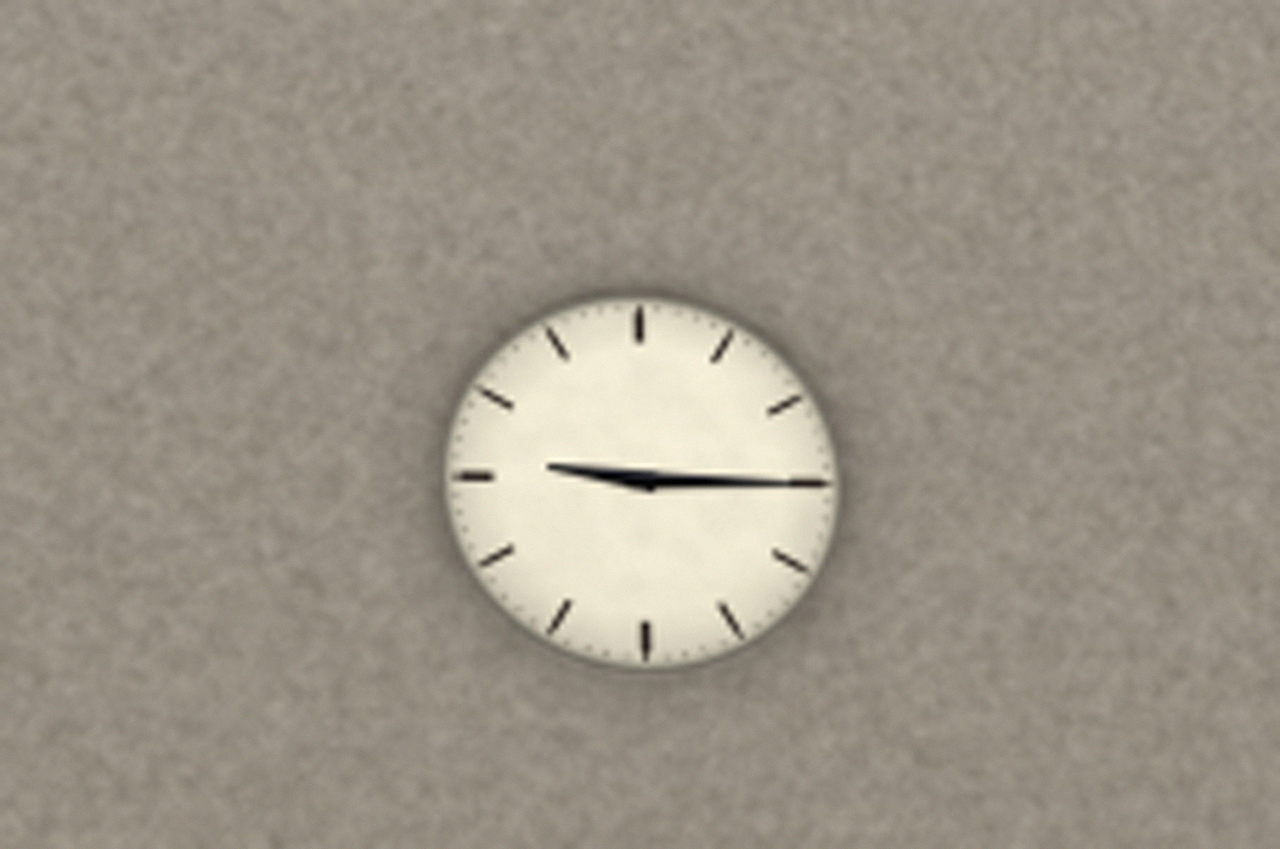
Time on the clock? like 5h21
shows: 9h15
